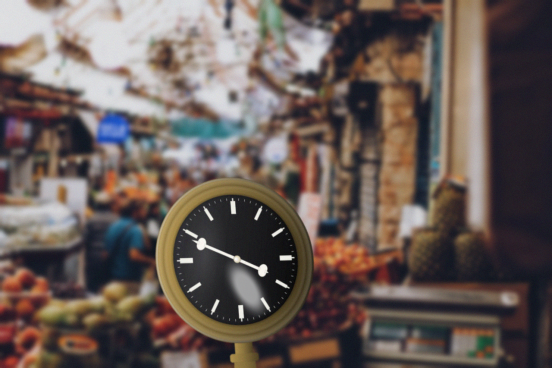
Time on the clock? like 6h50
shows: 3h49
